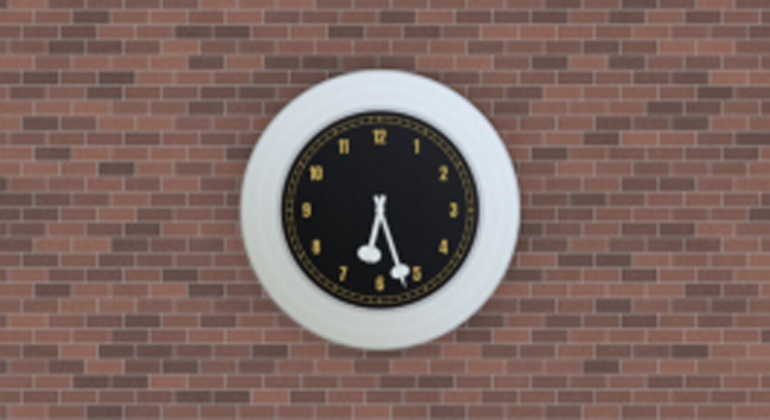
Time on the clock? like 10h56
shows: 6h27
